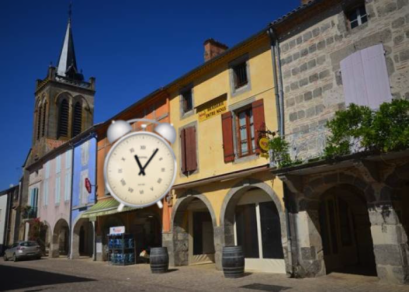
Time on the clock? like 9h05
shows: 11h06
